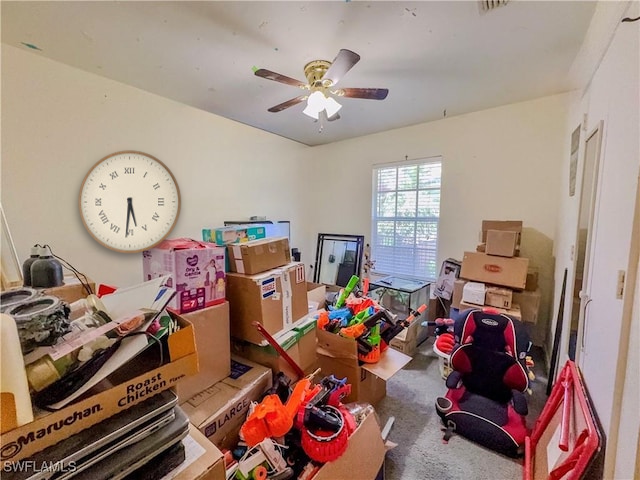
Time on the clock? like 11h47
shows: 5h31
